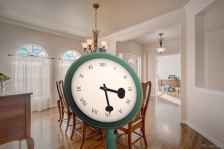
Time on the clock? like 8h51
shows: 3h29
